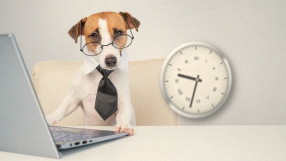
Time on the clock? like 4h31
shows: 9h33
